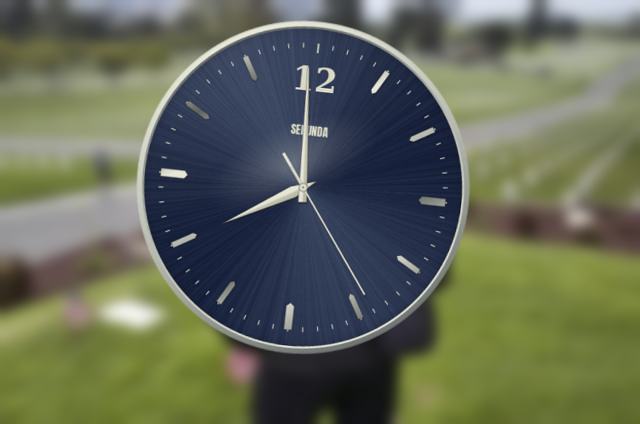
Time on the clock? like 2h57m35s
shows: 7h59m24s
